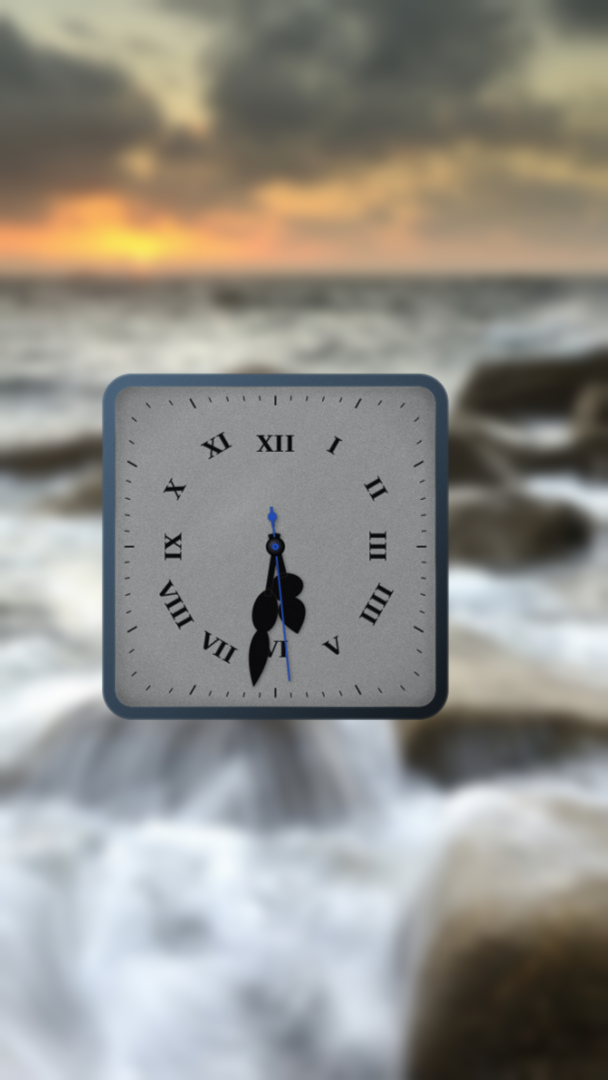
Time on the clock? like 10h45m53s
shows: 5h31m29s
